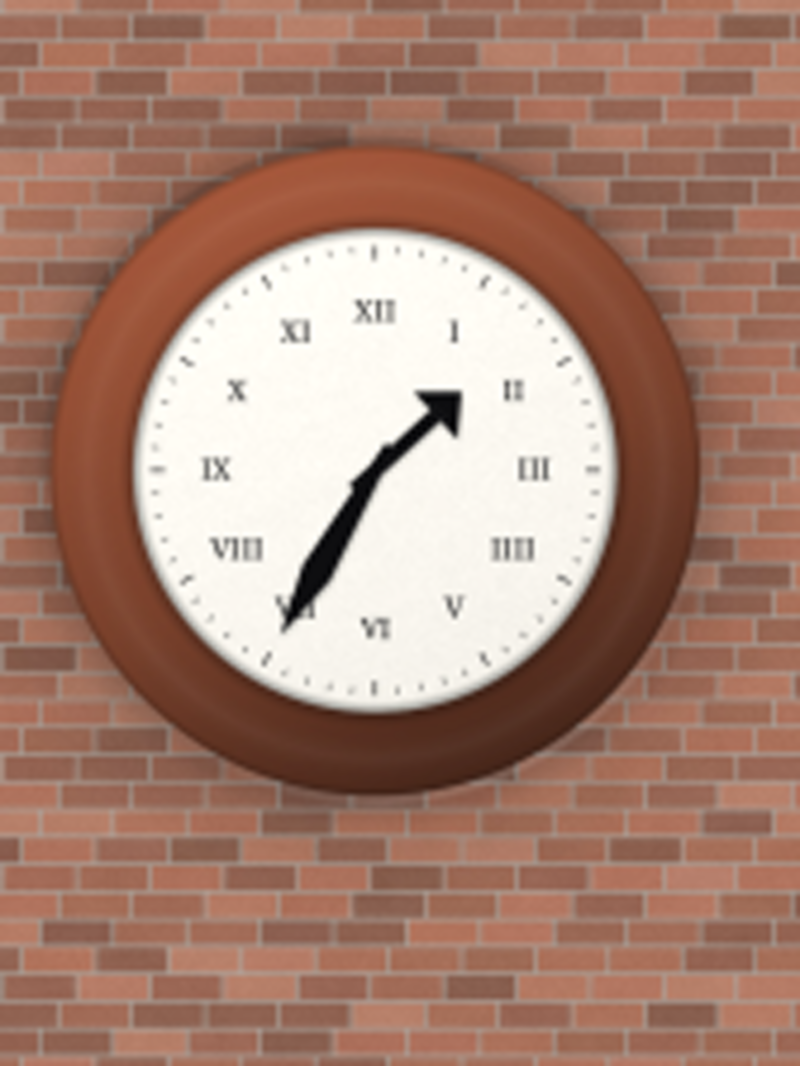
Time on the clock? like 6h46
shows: 1h35
